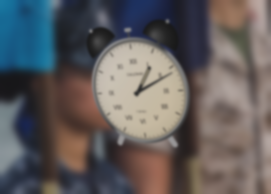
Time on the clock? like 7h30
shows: 1h11
